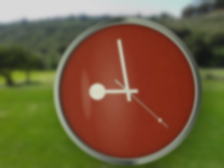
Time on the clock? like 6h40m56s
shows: 8h58m22s
